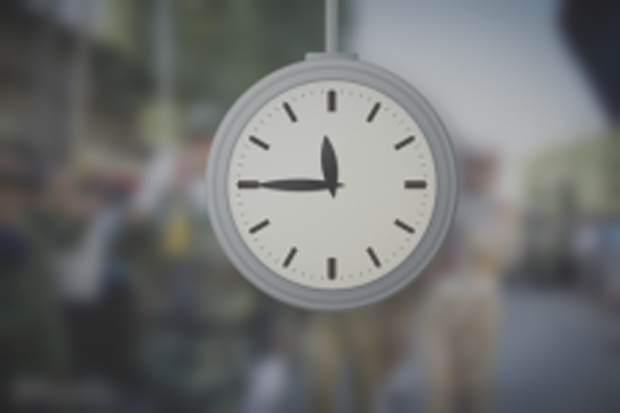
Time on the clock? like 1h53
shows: 11h45
